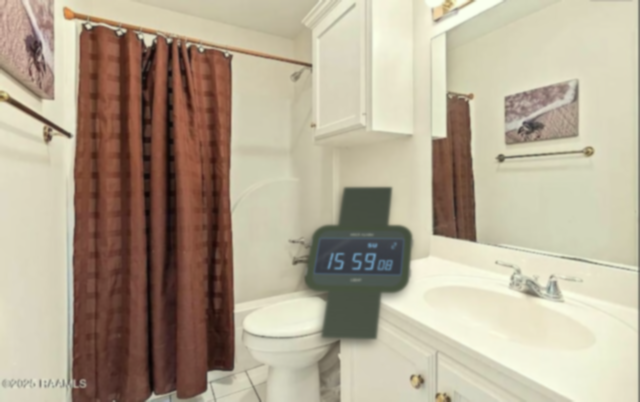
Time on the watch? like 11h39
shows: 15h59
